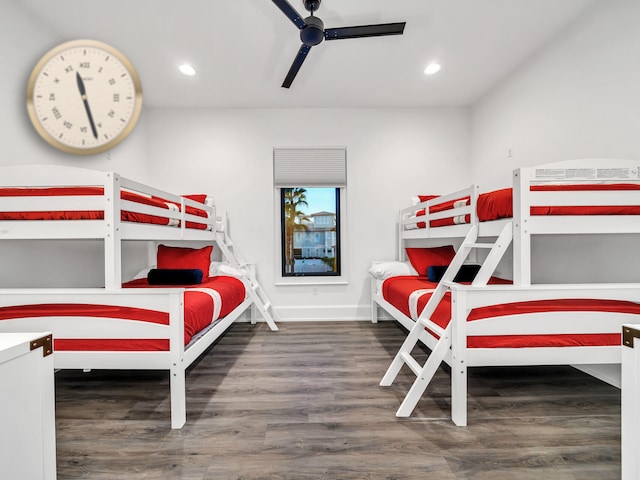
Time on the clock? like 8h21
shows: 11h27
